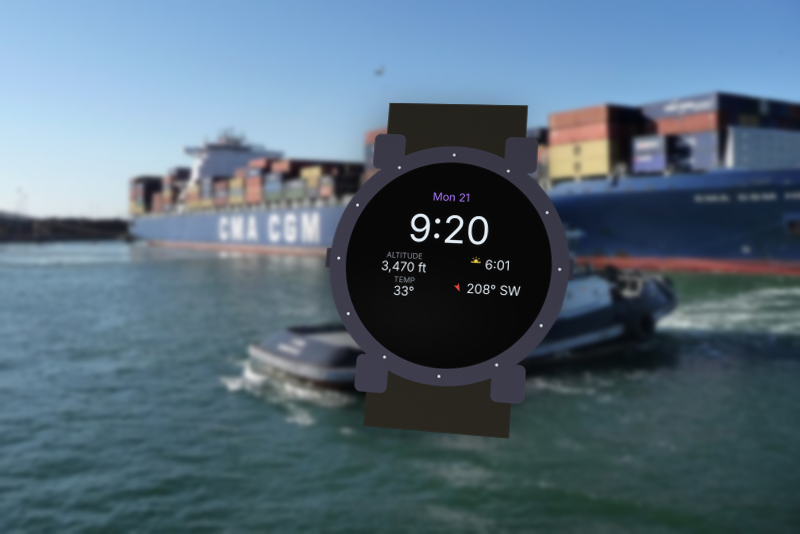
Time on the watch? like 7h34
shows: 9h20
